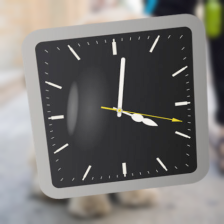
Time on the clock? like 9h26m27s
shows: 4h01m18s
